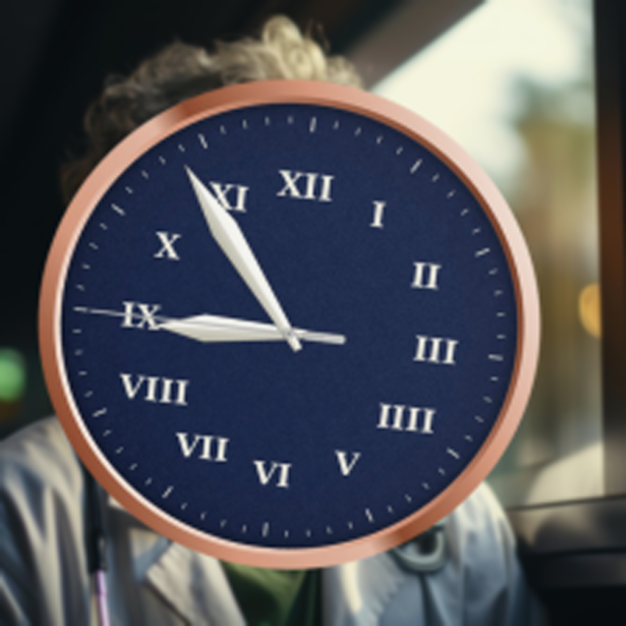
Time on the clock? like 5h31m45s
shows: 8h53m45s
